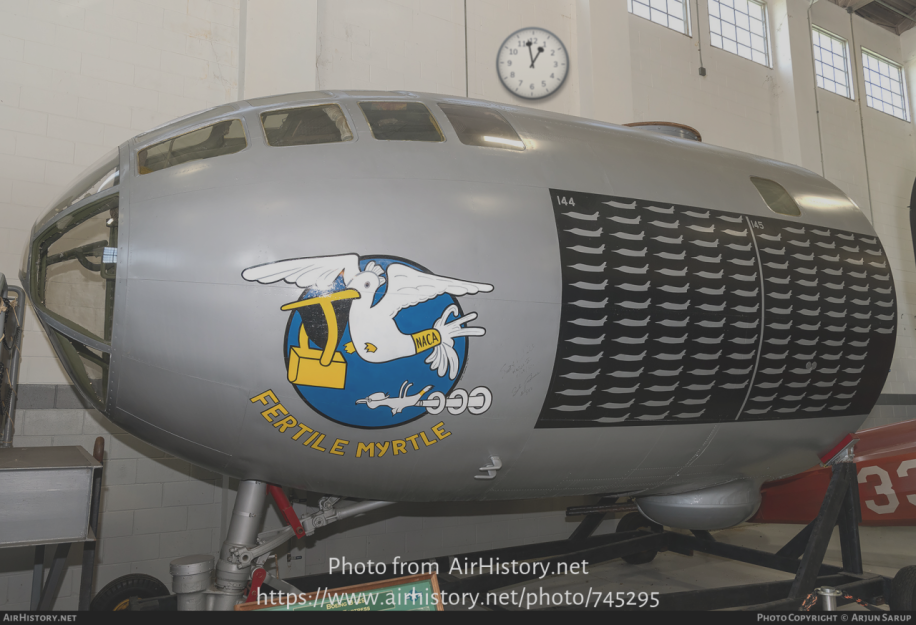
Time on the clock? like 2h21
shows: 12h58
